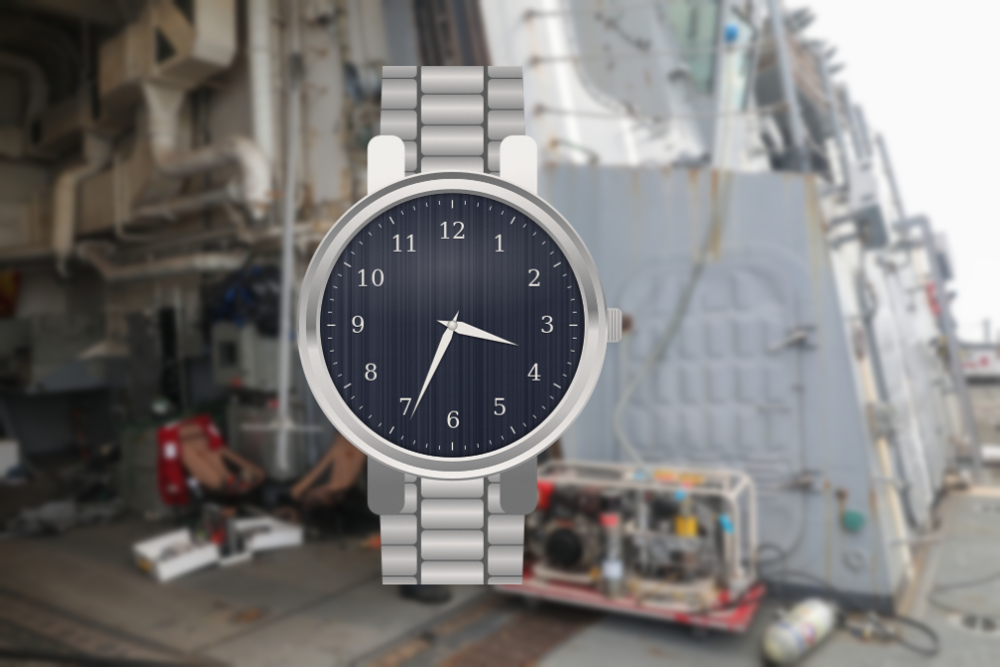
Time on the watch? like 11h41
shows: 3h34
